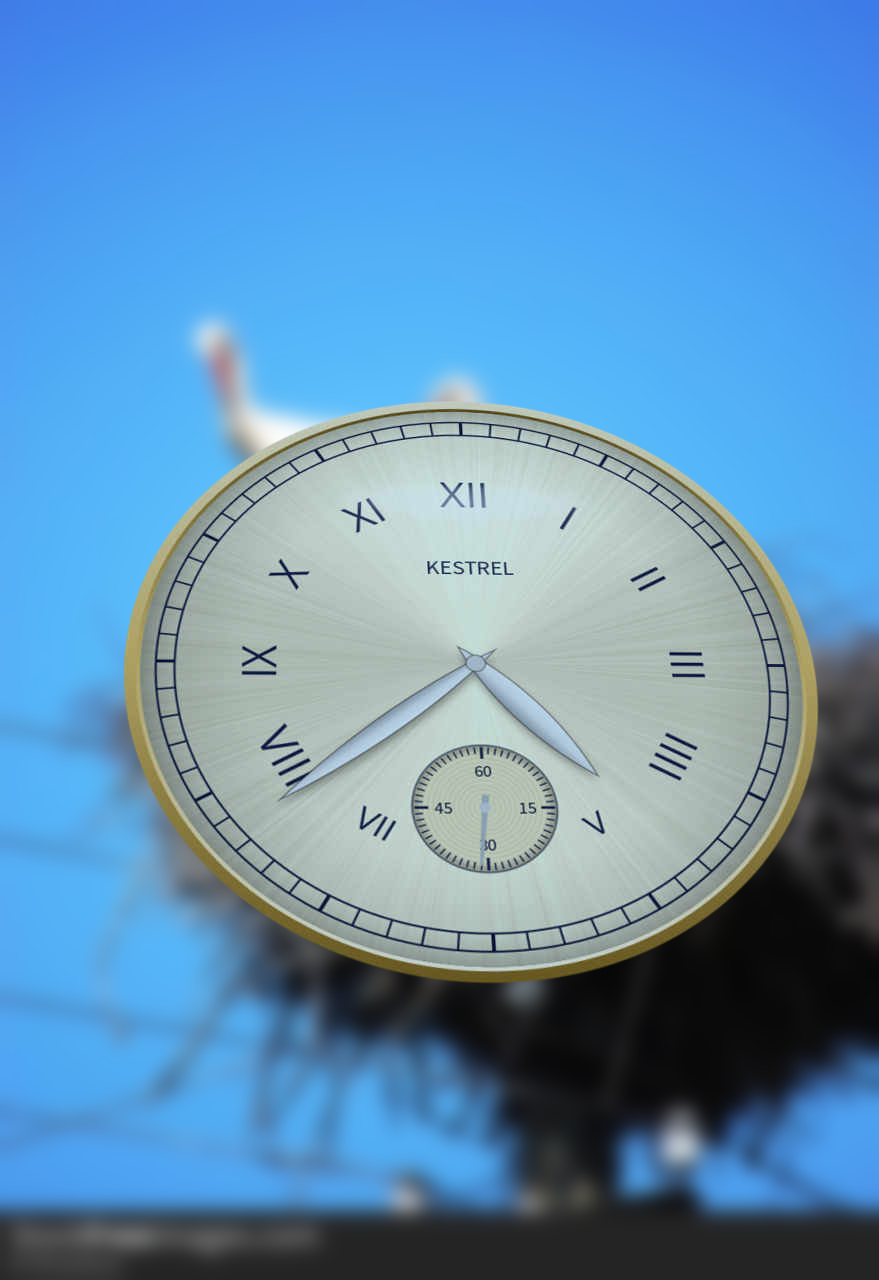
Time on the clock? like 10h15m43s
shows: 4h38m31s
